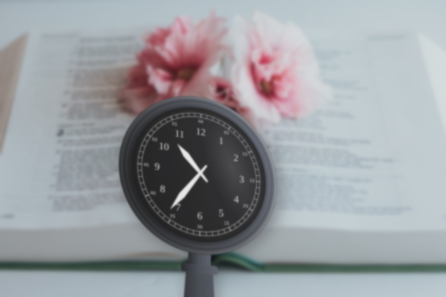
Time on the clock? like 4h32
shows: 10h36
